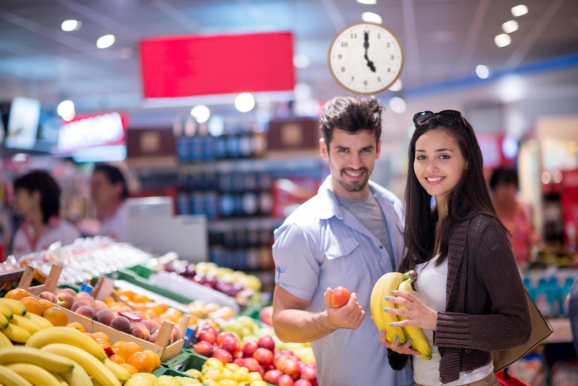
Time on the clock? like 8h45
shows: 5h00
